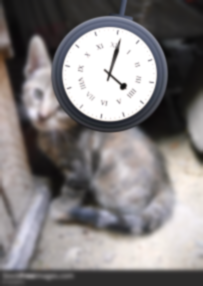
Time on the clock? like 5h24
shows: 4h01
